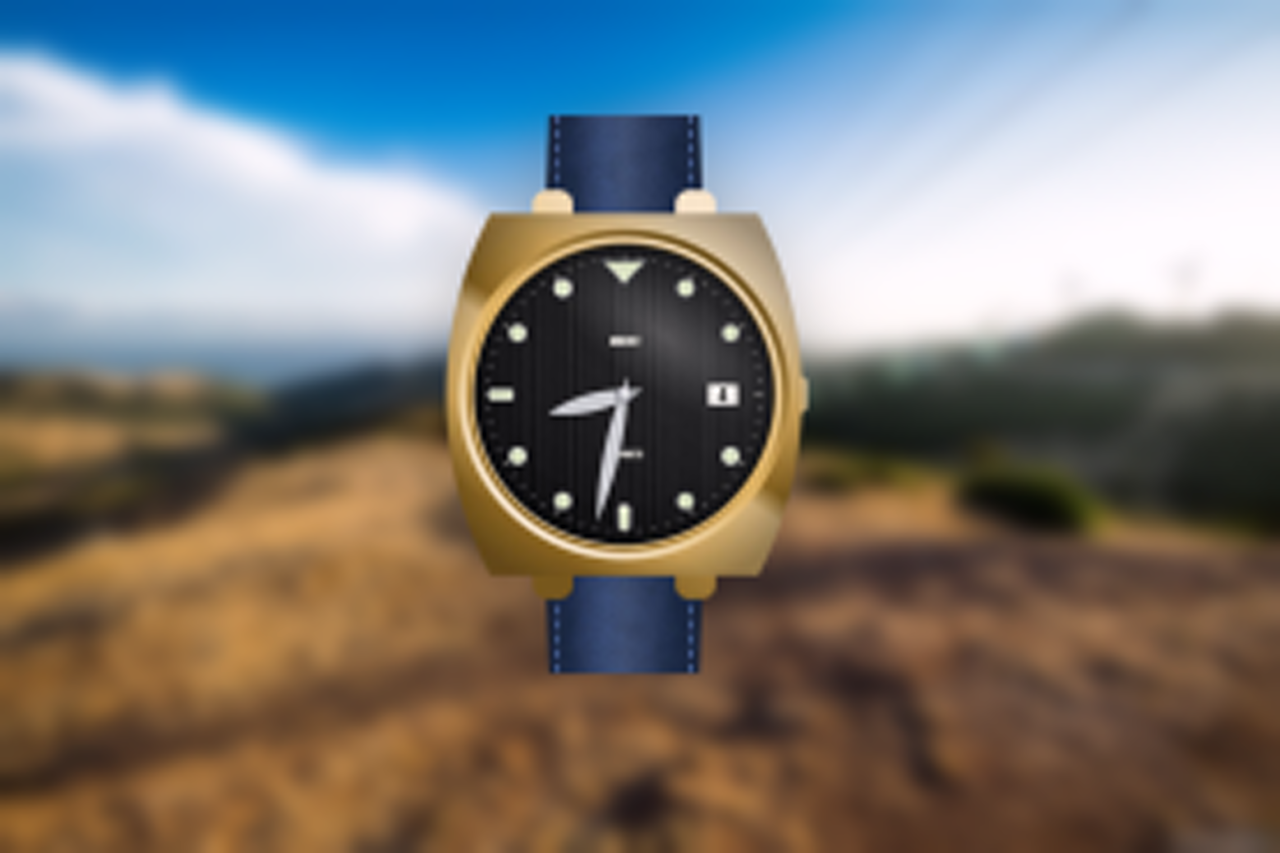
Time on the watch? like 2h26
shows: 8h32
